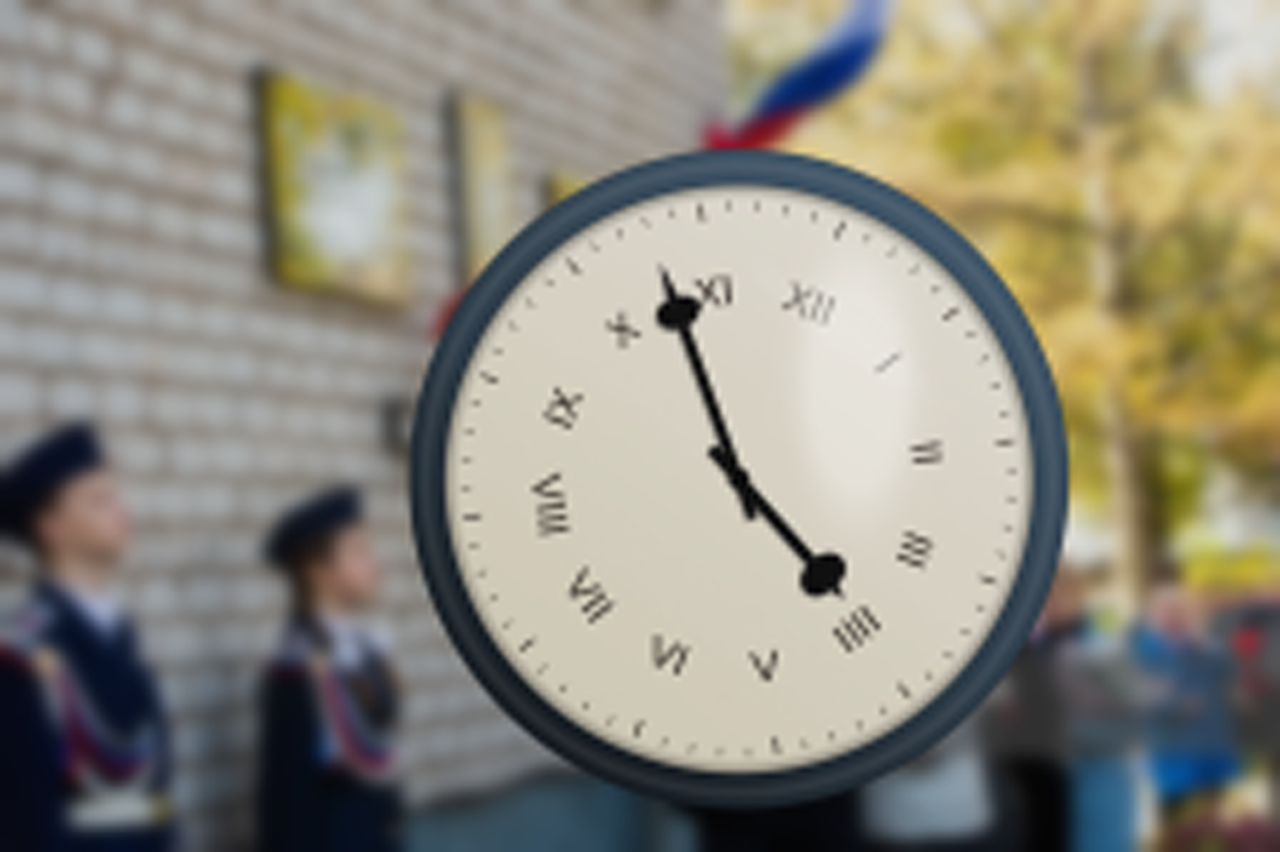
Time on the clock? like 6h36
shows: 3h53
